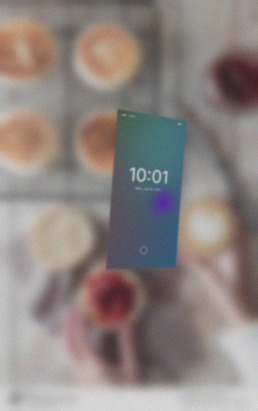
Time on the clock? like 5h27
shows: 10h01
